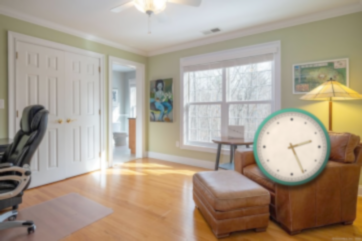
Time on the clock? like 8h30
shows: 2h26
